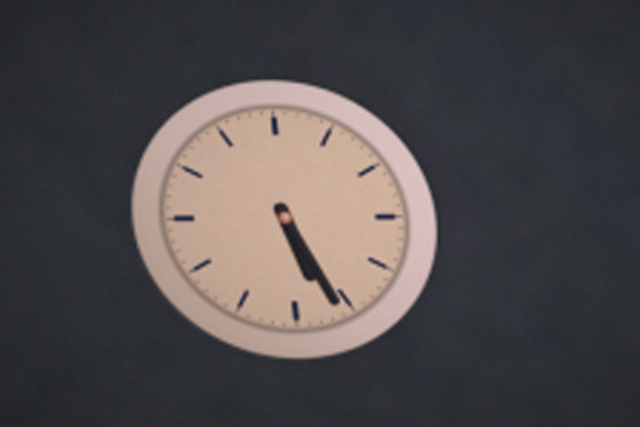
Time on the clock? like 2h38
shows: 5h26
